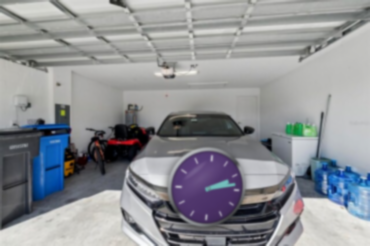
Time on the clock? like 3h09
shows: 2h13
